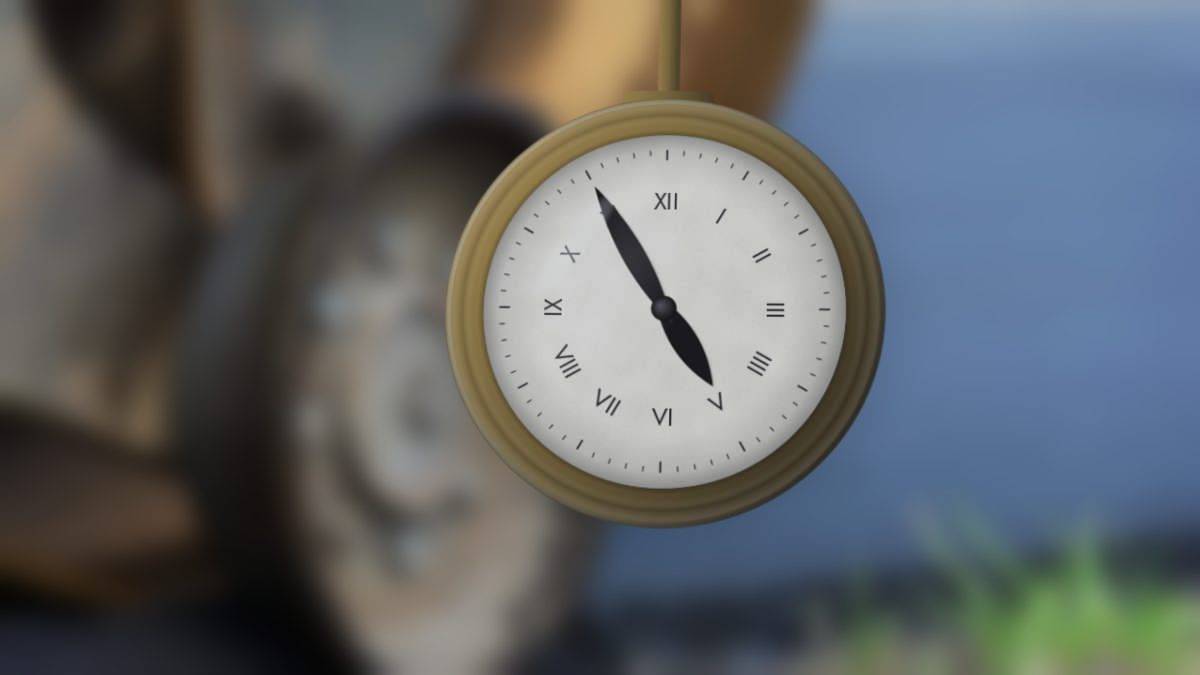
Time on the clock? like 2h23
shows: 4h55
